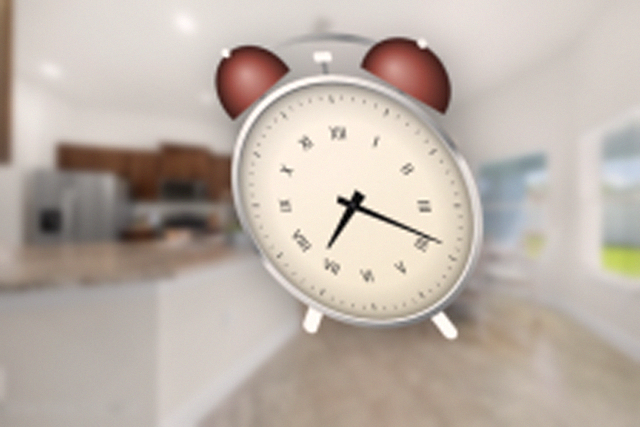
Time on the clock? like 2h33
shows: 7h19
